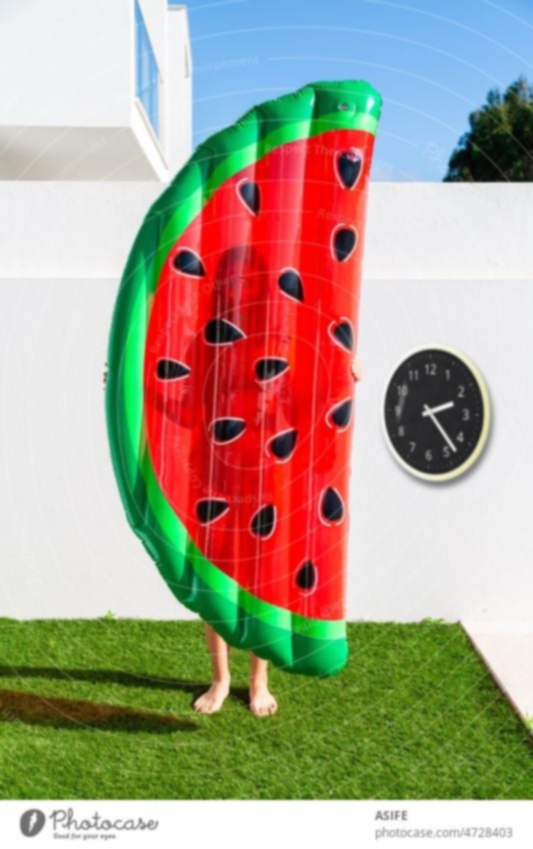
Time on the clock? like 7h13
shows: 2h23
